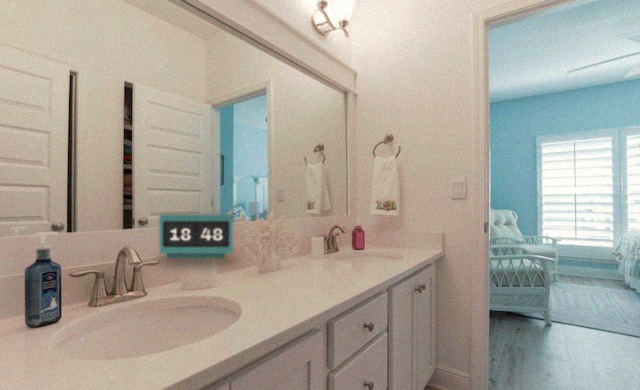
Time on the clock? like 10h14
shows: 18h48
